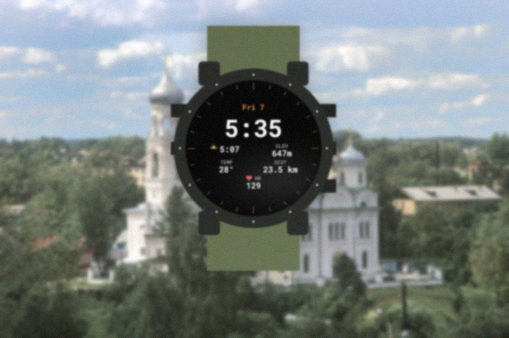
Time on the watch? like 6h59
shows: 5h35
